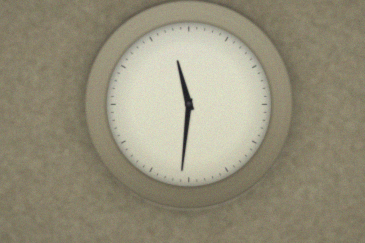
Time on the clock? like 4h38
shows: 11h31
